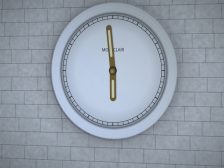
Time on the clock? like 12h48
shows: 5h59
